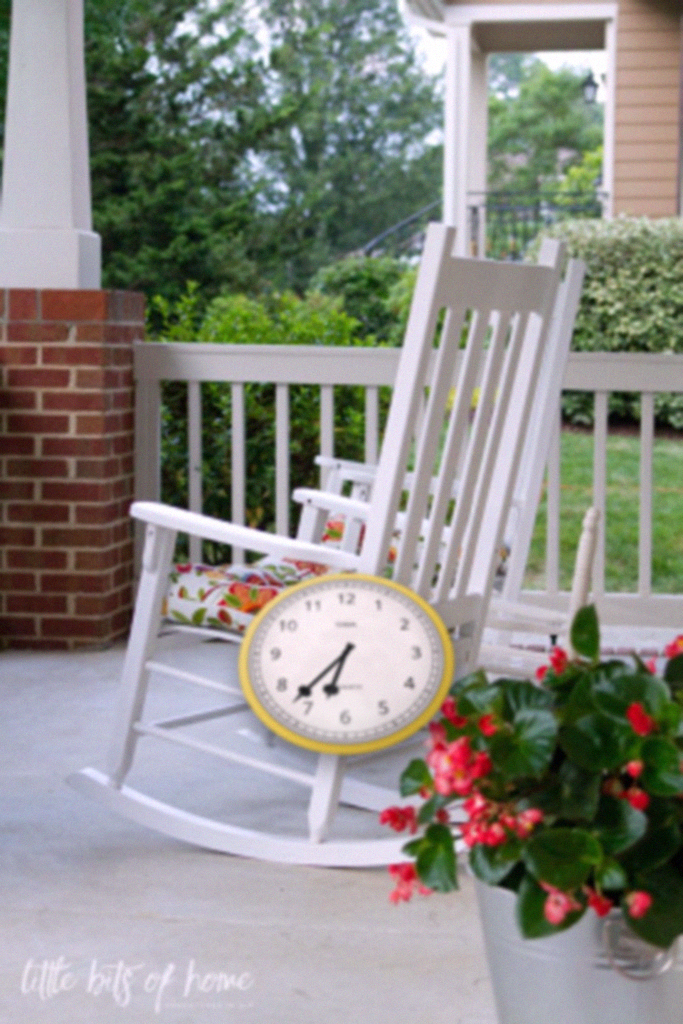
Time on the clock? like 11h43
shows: 6h37
